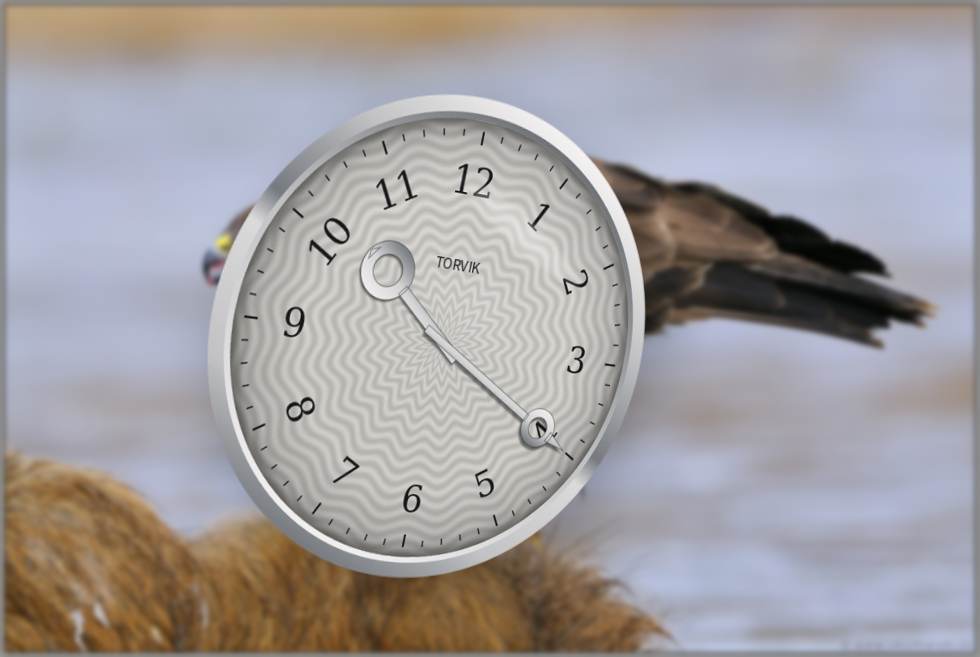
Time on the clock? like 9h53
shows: 10h20
